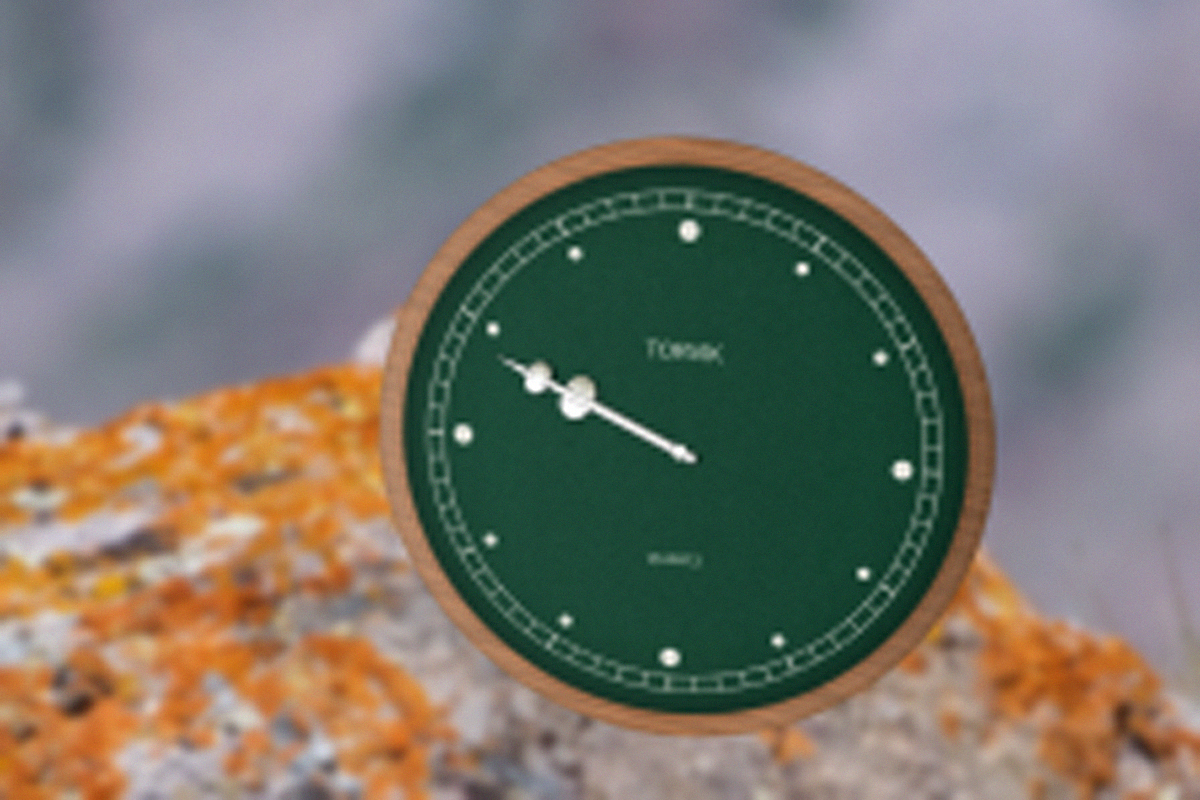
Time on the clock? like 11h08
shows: 9h49
